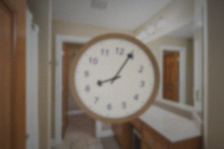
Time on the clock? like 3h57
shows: 8h04
